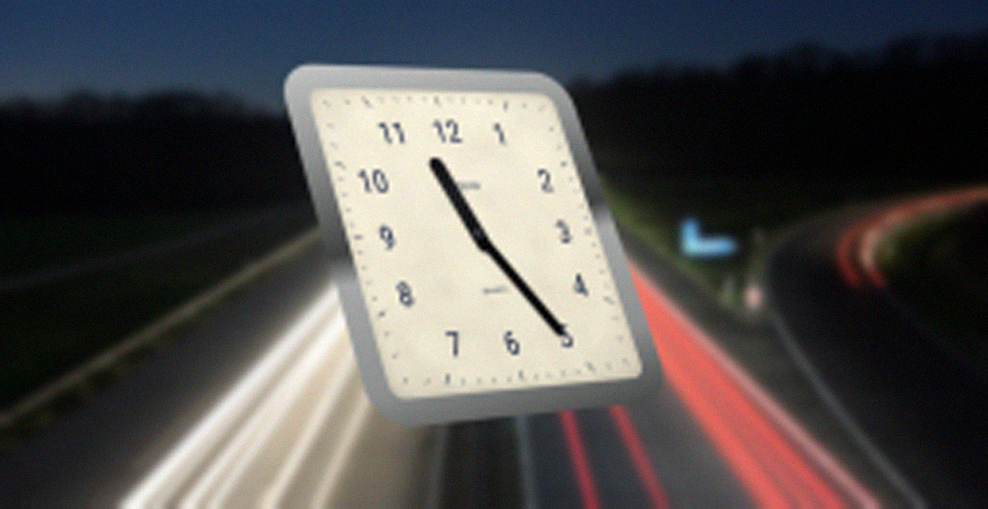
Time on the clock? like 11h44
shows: 11h25
